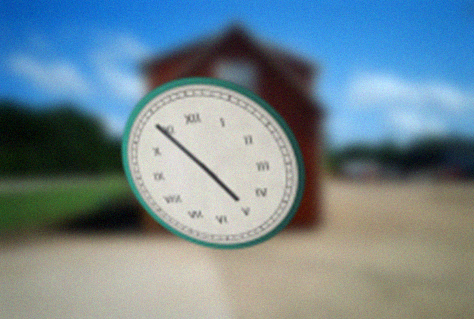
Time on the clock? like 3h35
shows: 4h54
